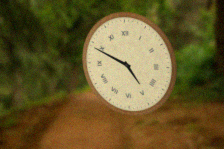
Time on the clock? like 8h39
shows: 4h49
